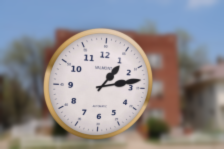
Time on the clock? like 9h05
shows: 1h13
